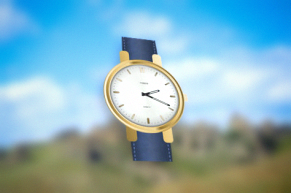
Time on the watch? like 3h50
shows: 2h19
